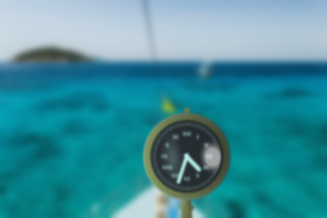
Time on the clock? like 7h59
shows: 4h33
